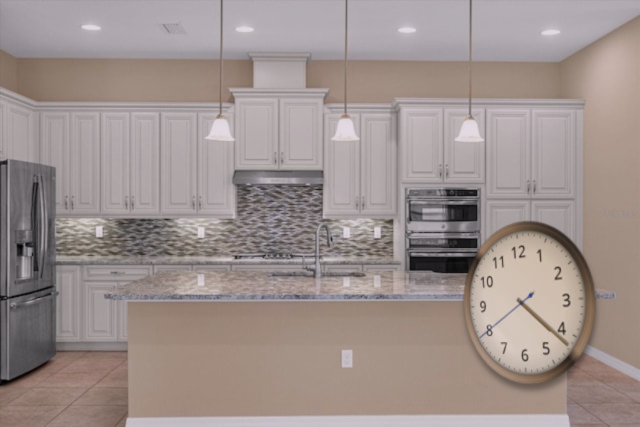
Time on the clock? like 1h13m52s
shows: 4h21m40s
